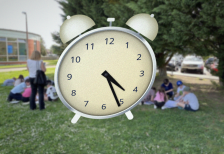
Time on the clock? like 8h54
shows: 4h26
